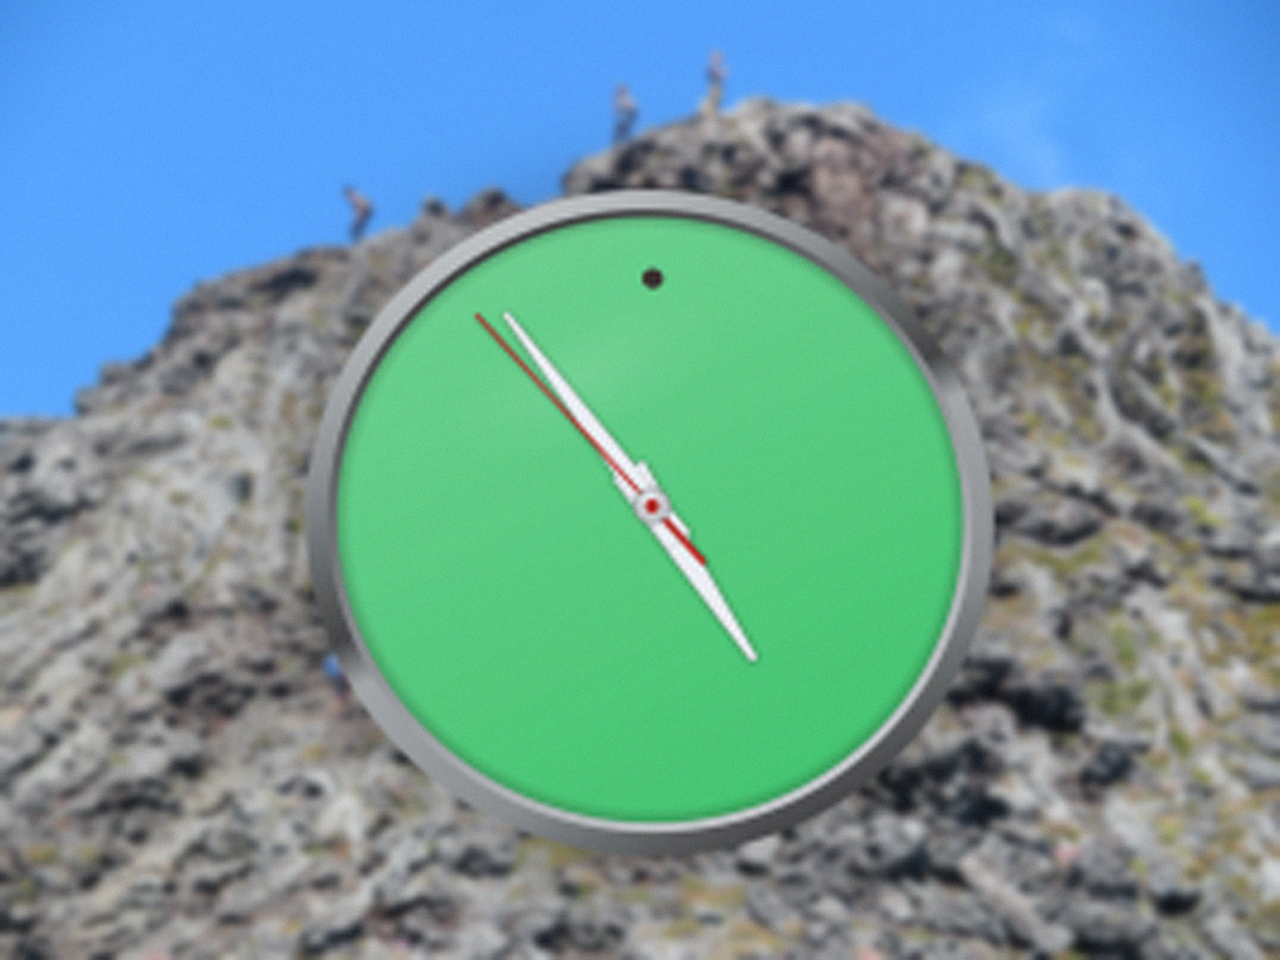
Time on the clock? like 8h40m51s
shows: 4h53m53s
